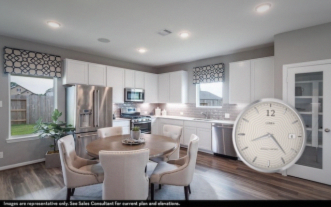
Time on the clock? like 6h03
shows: 8h23
